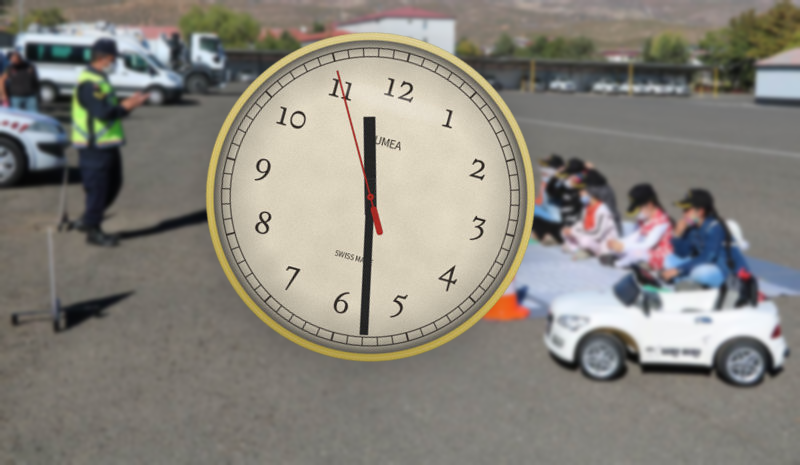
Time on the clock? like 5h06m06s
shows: 11h27m55s
